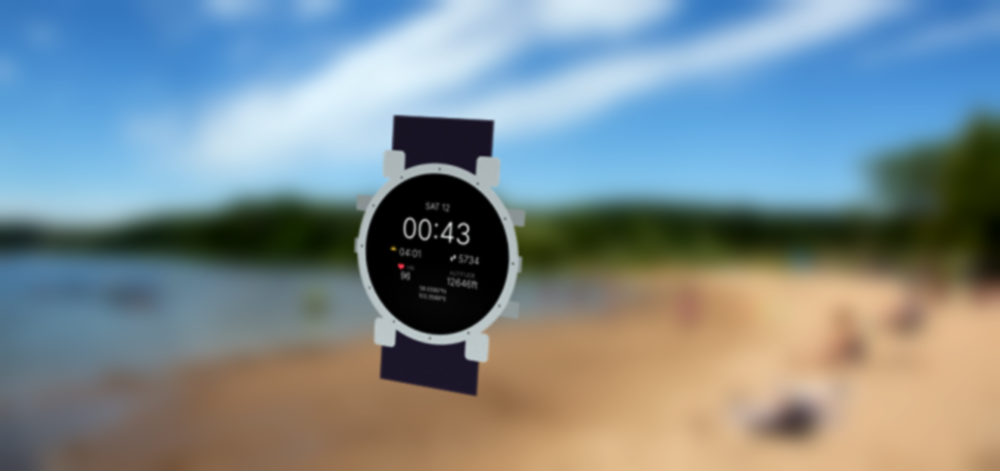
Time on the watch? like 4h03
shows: 0h43
